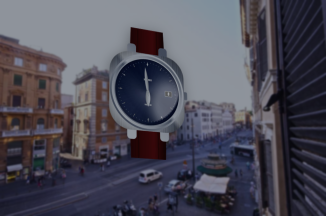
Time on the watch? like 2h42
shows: 5h59
